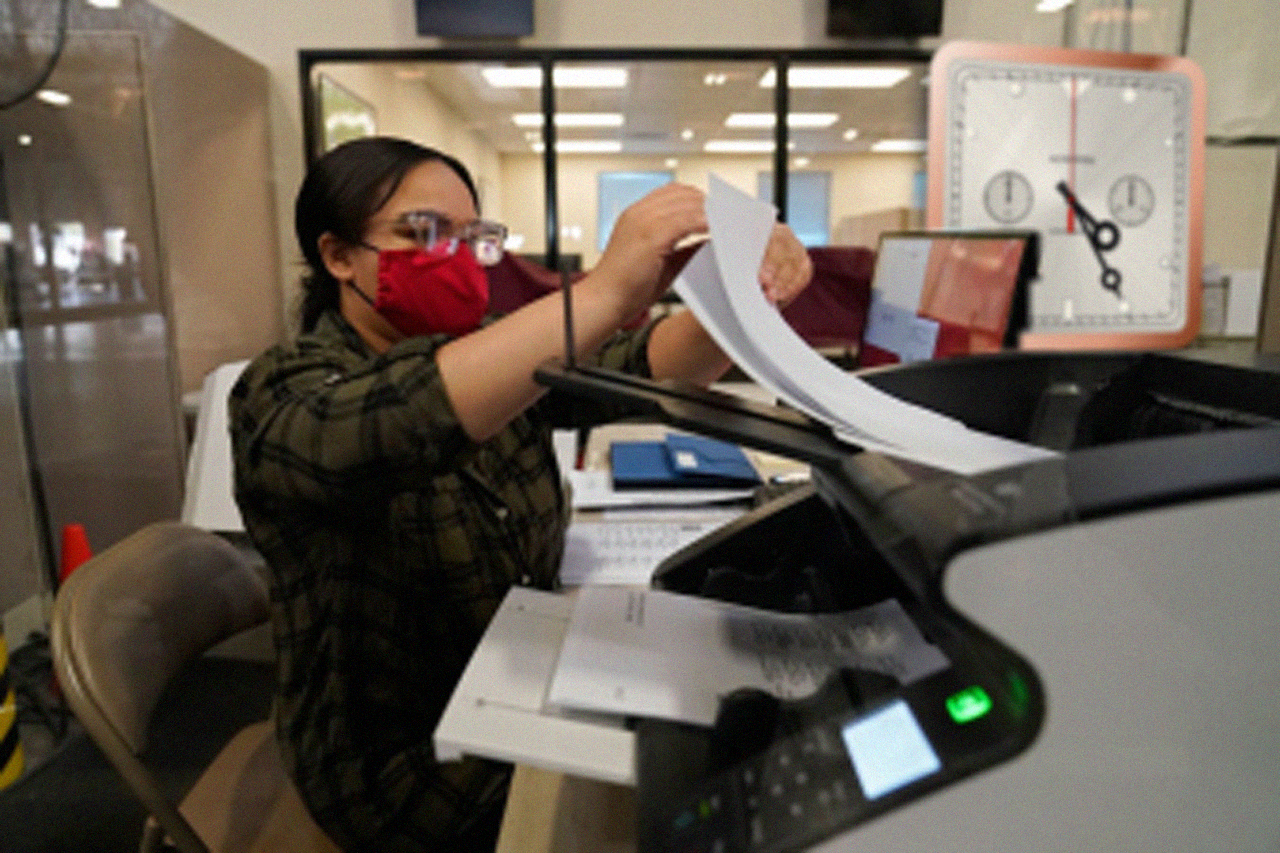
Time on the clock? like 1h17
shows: 4h25
